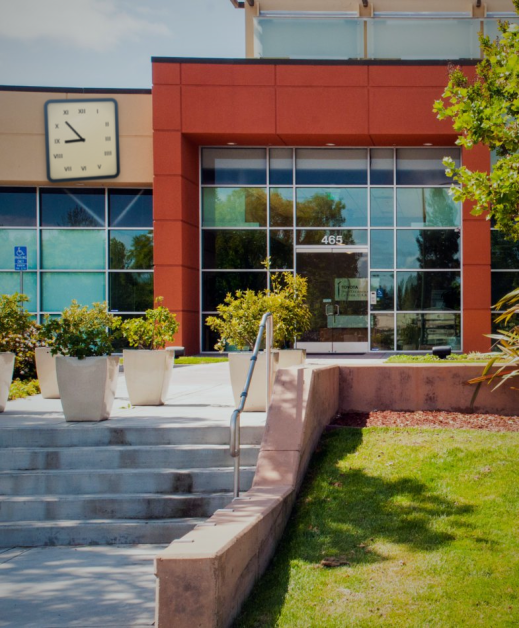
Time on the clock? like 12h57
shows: 8h53
